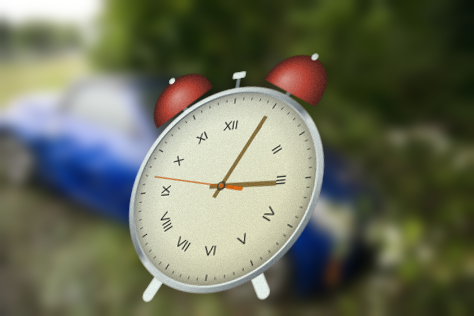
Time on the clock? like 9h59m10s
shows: 3h04m47s
